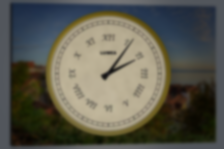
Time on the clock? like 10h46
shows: 2h06
